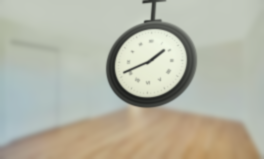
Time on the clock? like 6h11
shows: 1h41
